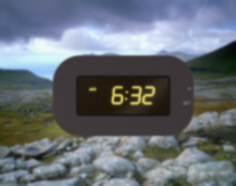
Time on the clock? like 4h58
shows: 6h32
